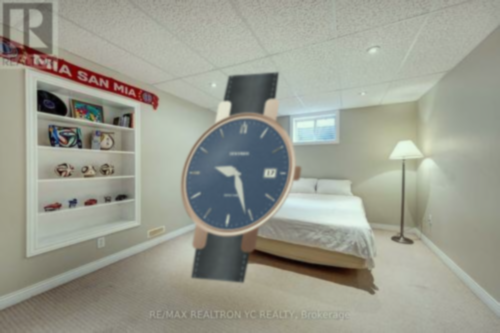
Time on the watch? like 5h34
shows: 9h26
